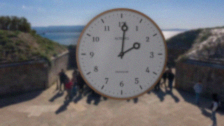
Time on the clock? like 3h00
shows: 2h01
